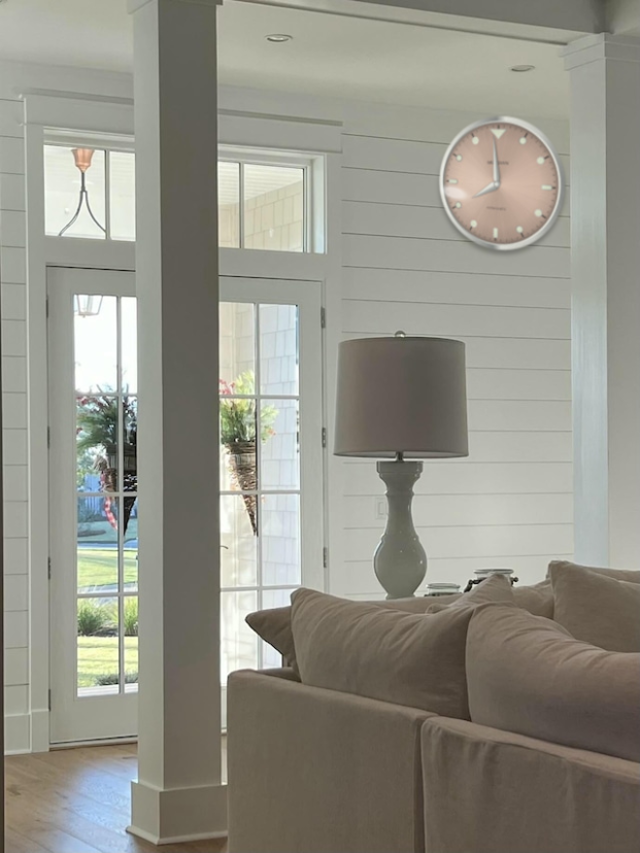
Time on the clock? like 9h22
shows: 7h59
